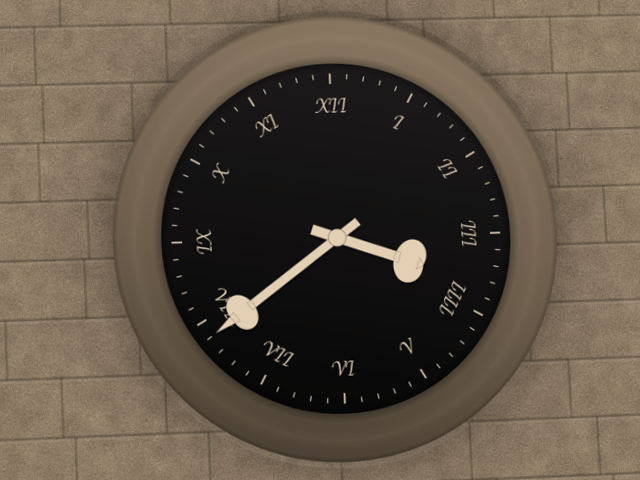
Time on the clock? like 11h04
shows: 3h39
